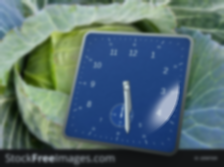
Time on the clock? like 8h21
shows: 5h28
